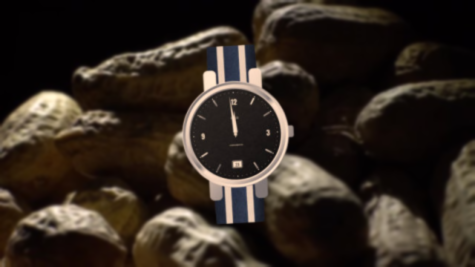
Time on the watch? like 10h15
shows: 11h59
